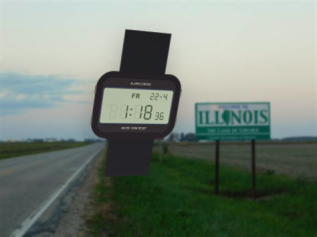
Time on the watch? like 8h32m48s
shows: 1h18m36s
